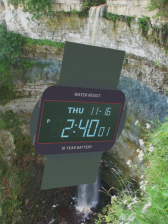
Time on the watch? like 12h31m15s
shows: 2h40m01s
